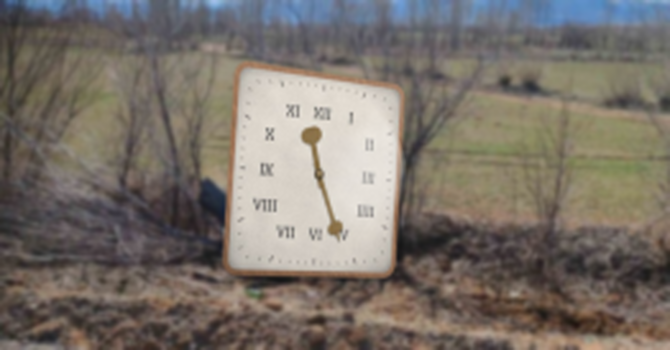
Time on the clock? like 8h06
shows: 11h26
